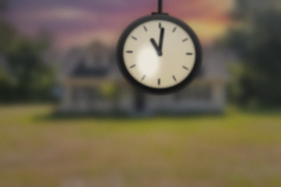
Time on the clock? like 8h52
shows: 11h01
